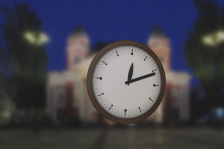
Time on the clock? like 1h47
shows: 12h11
